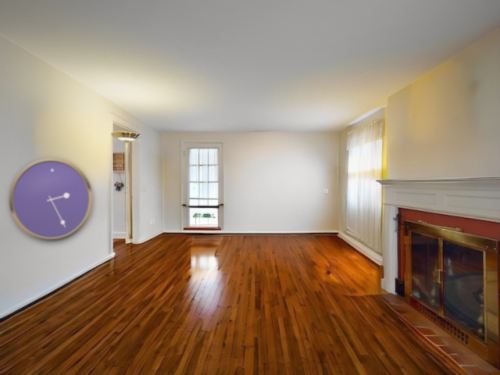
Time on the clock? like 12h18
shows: 2h25
